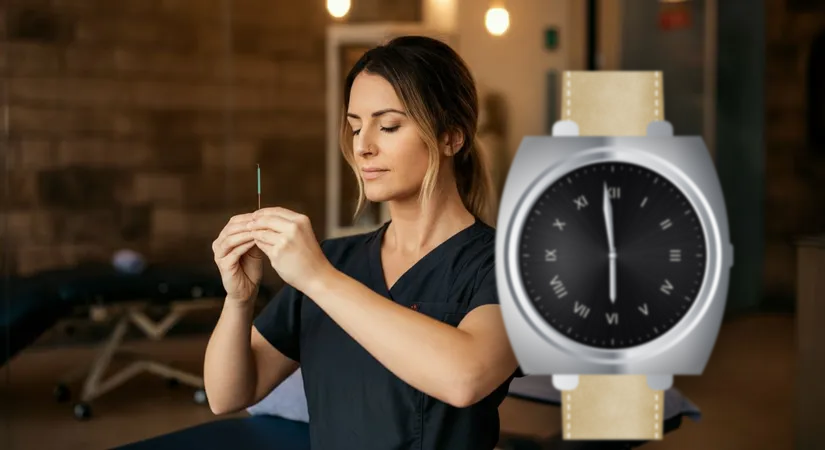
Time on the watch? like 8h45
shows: 5h59
